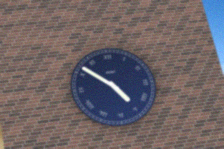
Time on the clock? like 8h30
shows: 4h52
